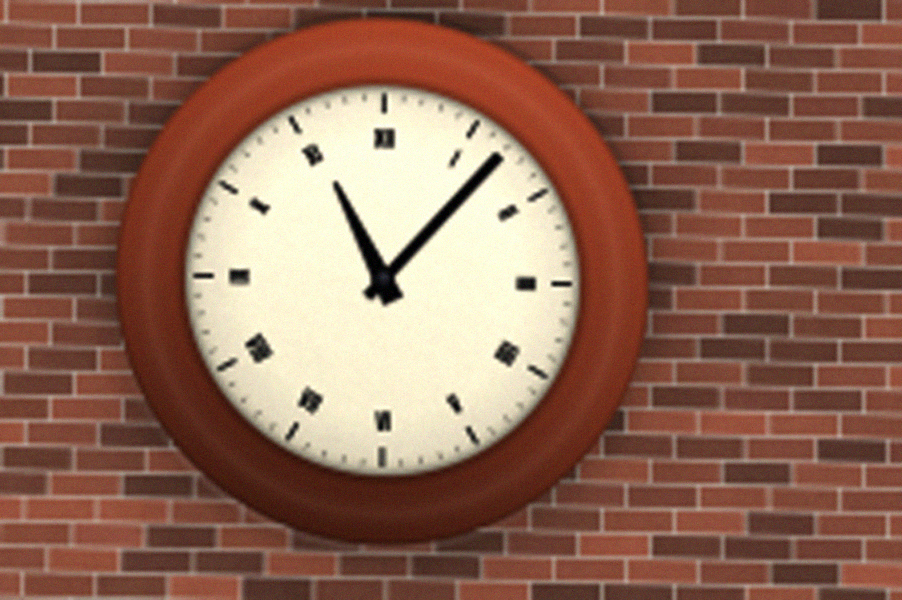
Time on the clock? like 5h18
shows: 11h07
